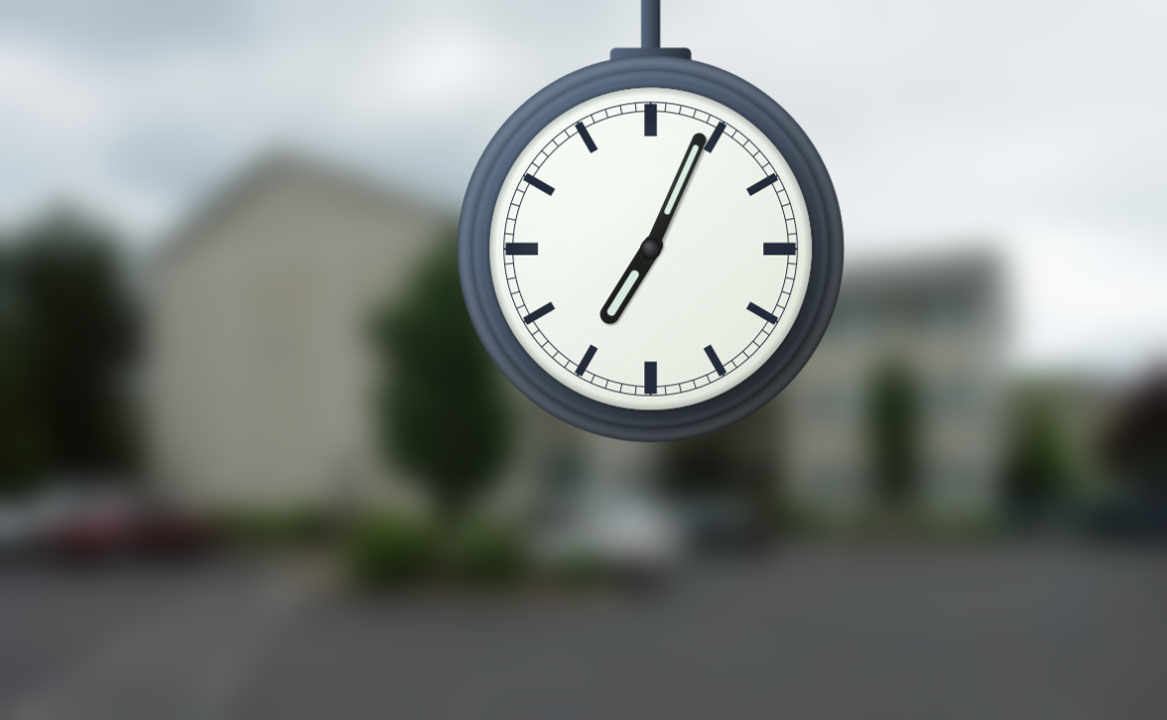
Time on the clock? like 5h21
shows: 7h04
